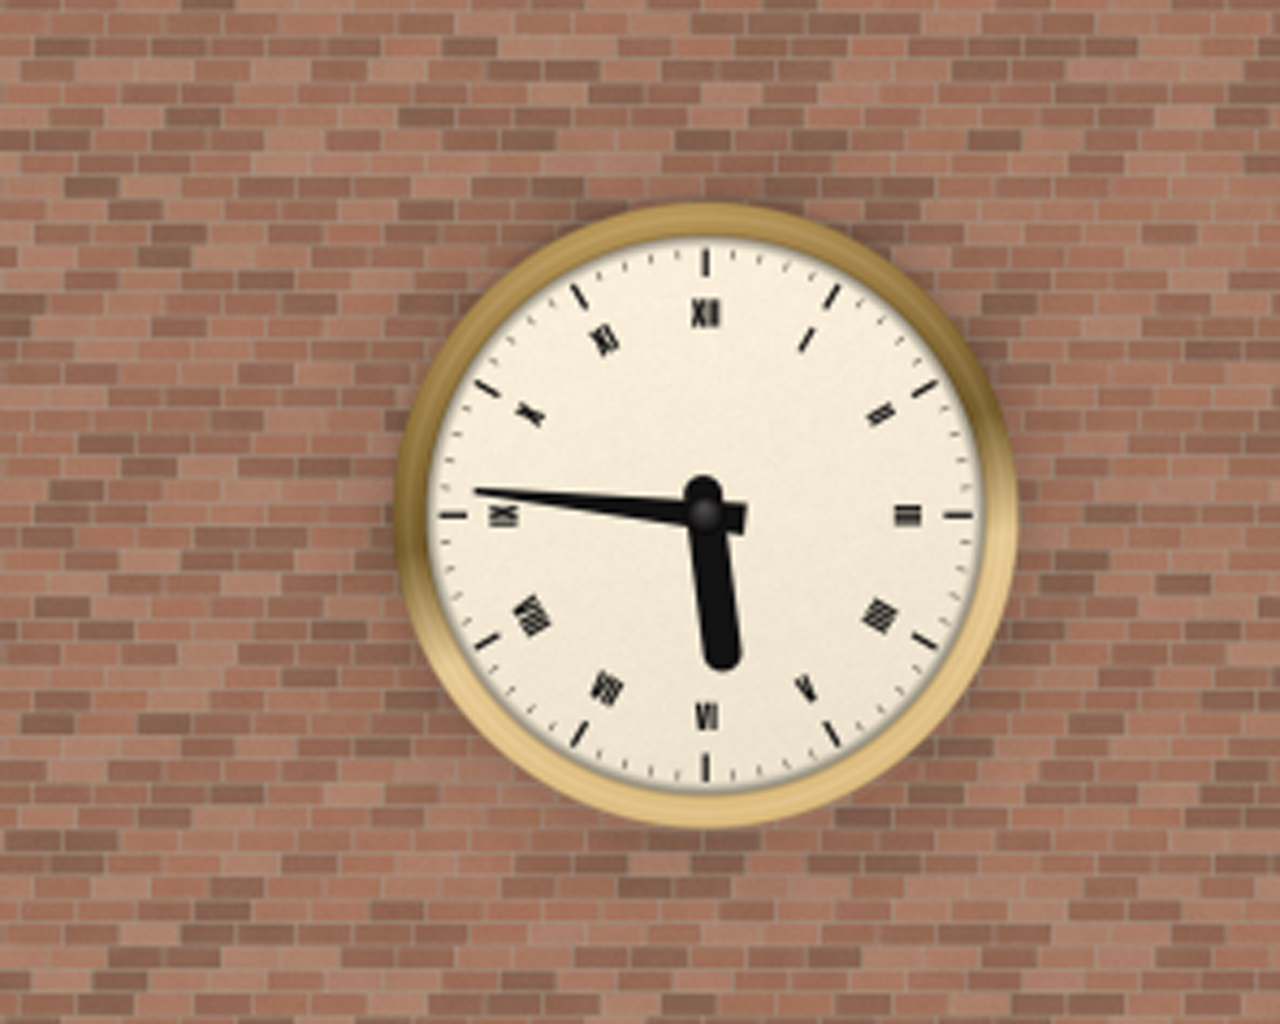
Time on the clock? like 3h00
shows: 5h46
